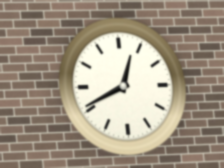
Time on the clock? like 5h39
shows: 12h41
